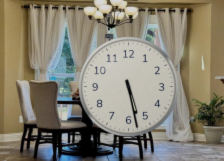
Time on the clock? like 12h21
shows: 5h28
